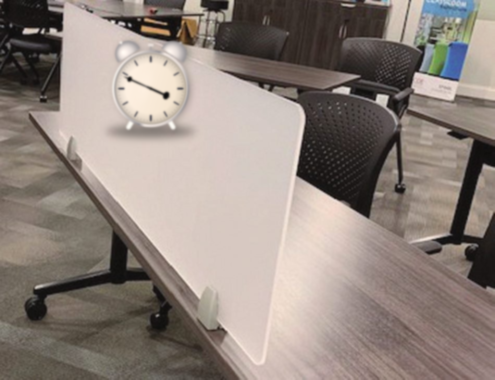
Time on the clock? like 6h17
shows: 3h49
